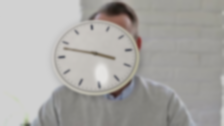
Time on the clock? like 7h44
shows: 3h48
